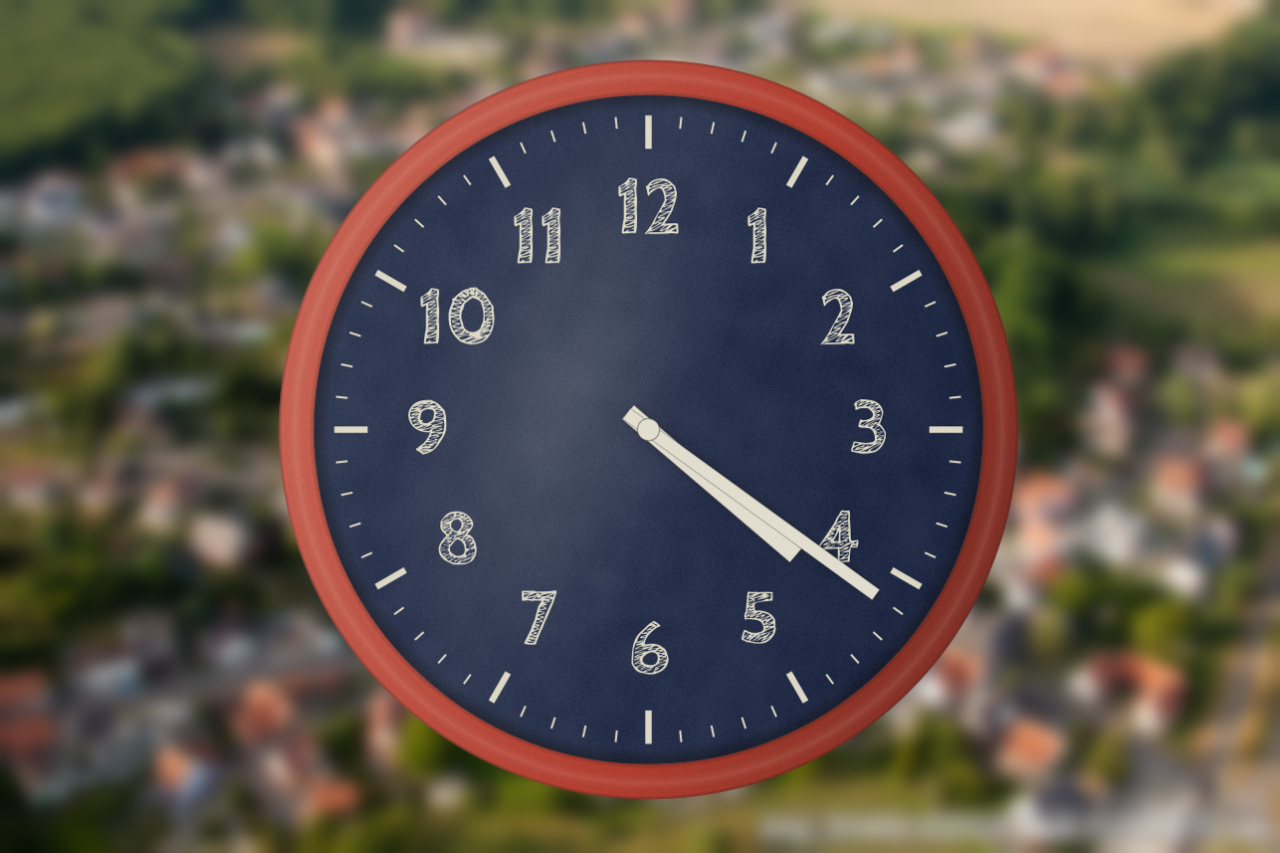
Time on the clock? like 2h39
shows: 4h21
